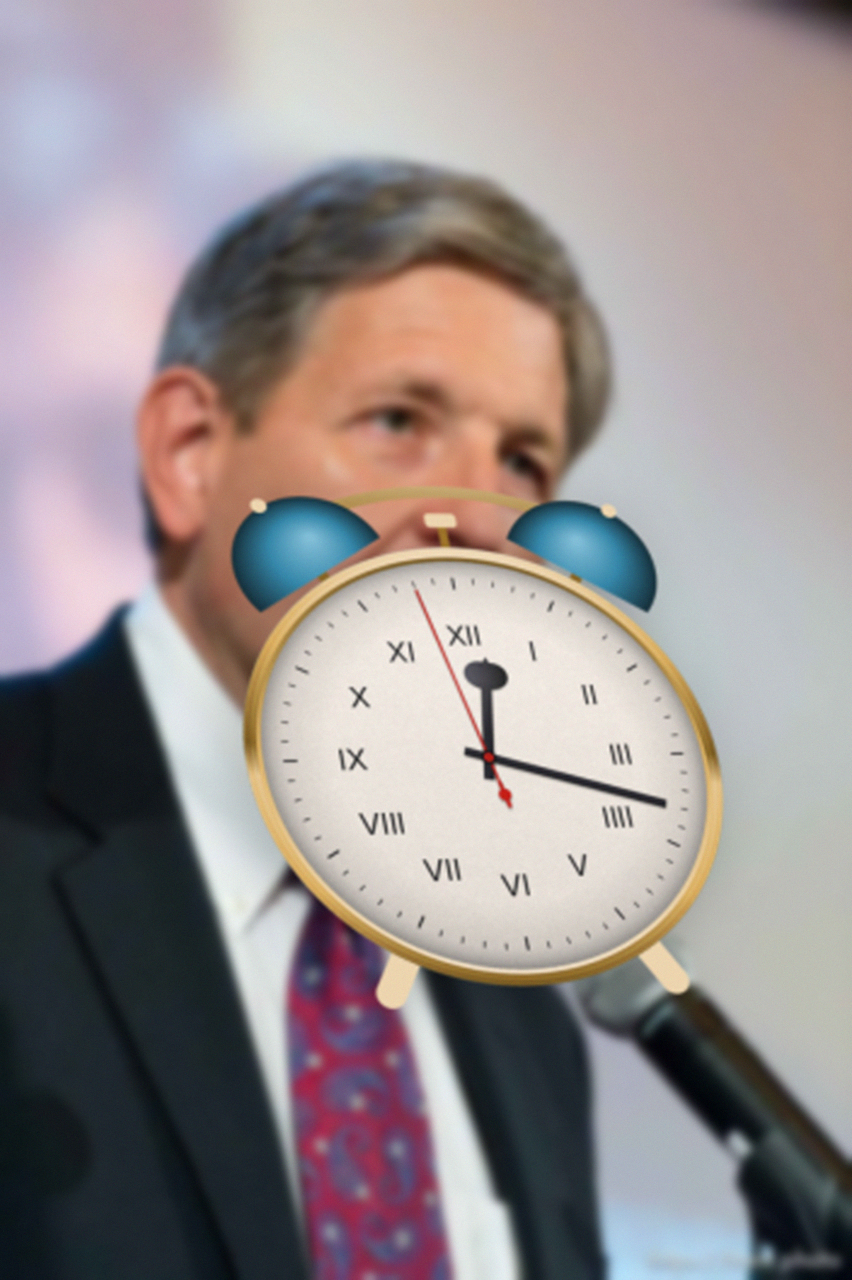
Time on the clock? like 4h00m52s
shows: 12h17m58s
